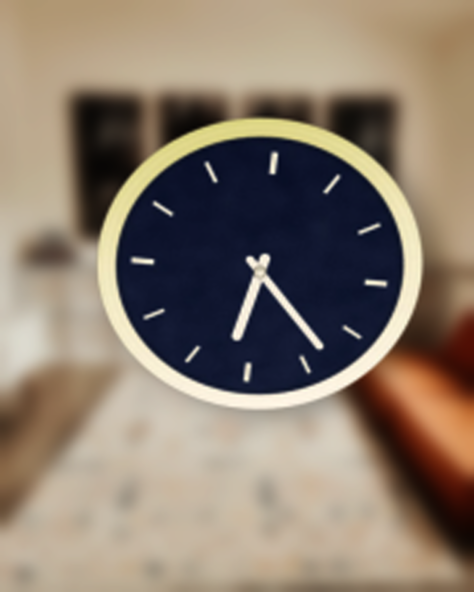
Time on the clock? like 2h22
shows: 6h23
